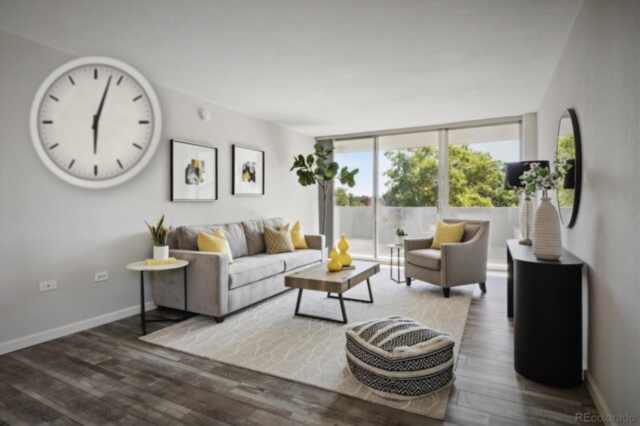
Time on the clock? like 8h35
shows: 6h03
